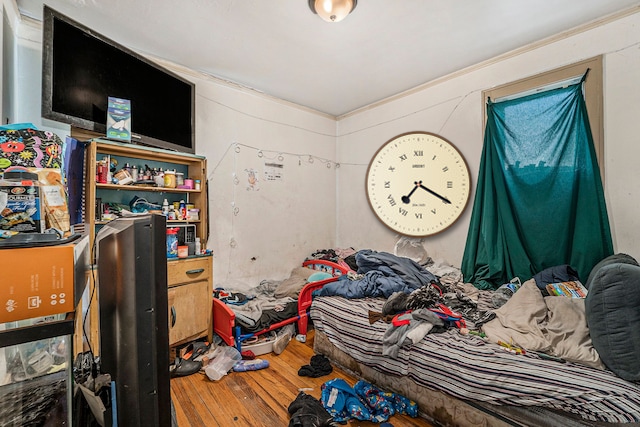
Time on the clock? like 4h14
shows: 7h20
